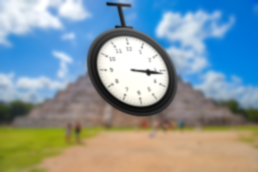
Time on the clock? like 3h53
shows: 3h16
